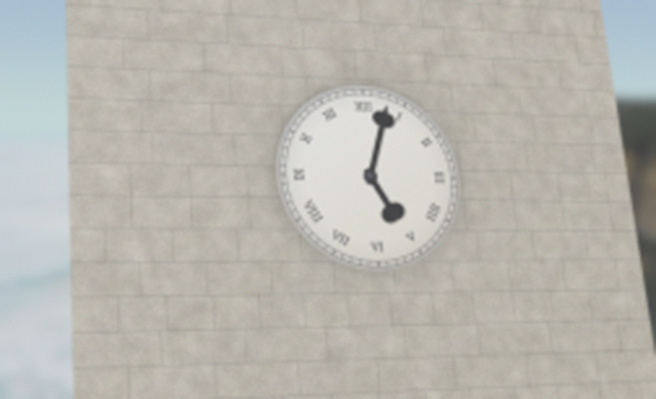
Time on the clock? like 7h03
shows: 5h03
